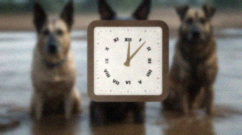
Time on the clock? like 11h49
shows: 12h07
